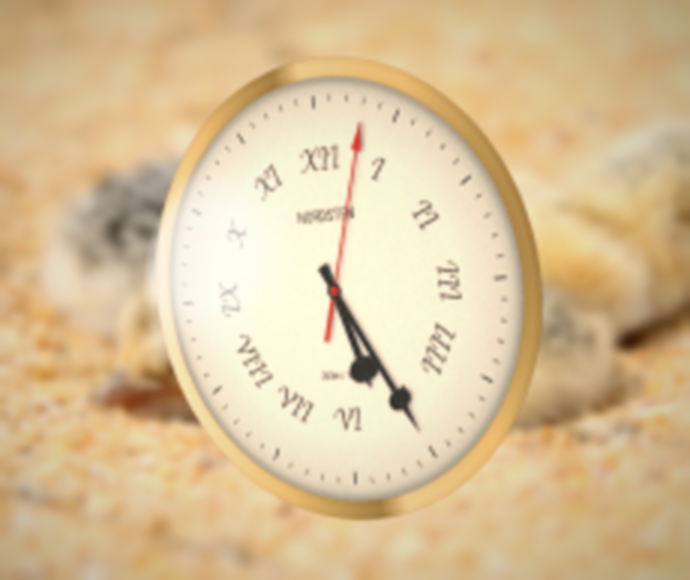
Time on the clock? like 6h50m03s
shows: 5h25m03s
